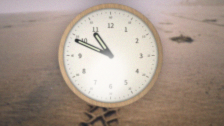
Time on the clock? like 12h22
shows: 10h49
